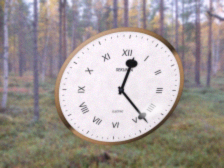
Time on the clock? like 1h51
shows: 12h23
